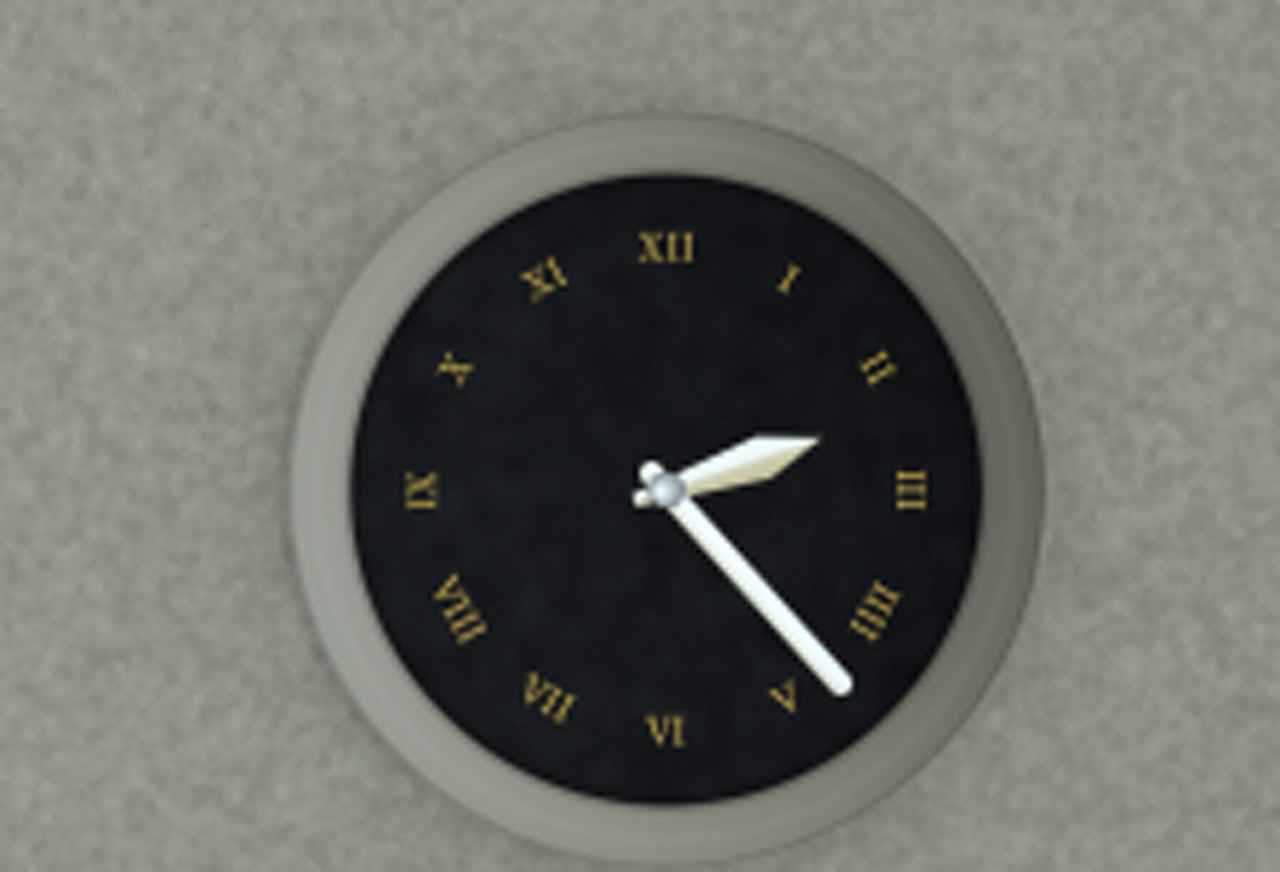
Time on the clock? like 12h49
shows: 2h23
